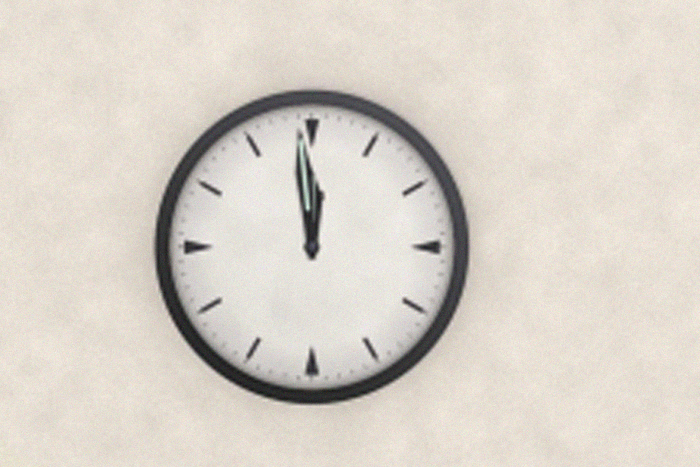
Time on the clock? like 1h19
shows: 11h59
